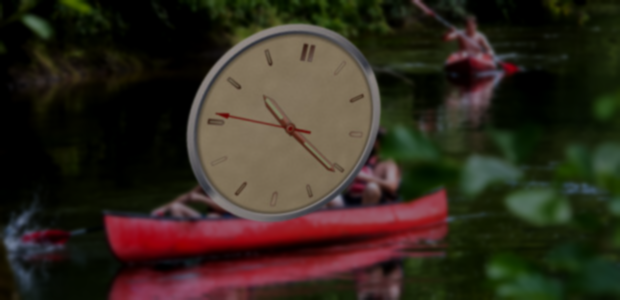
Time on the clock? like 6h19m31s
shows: 10h20m46s
